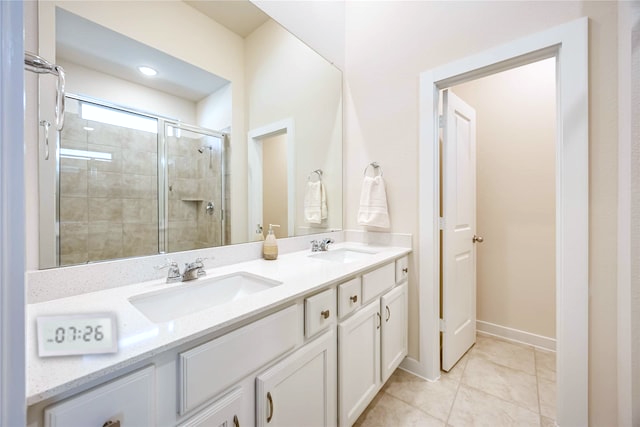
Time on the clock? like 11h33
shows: 7h26
